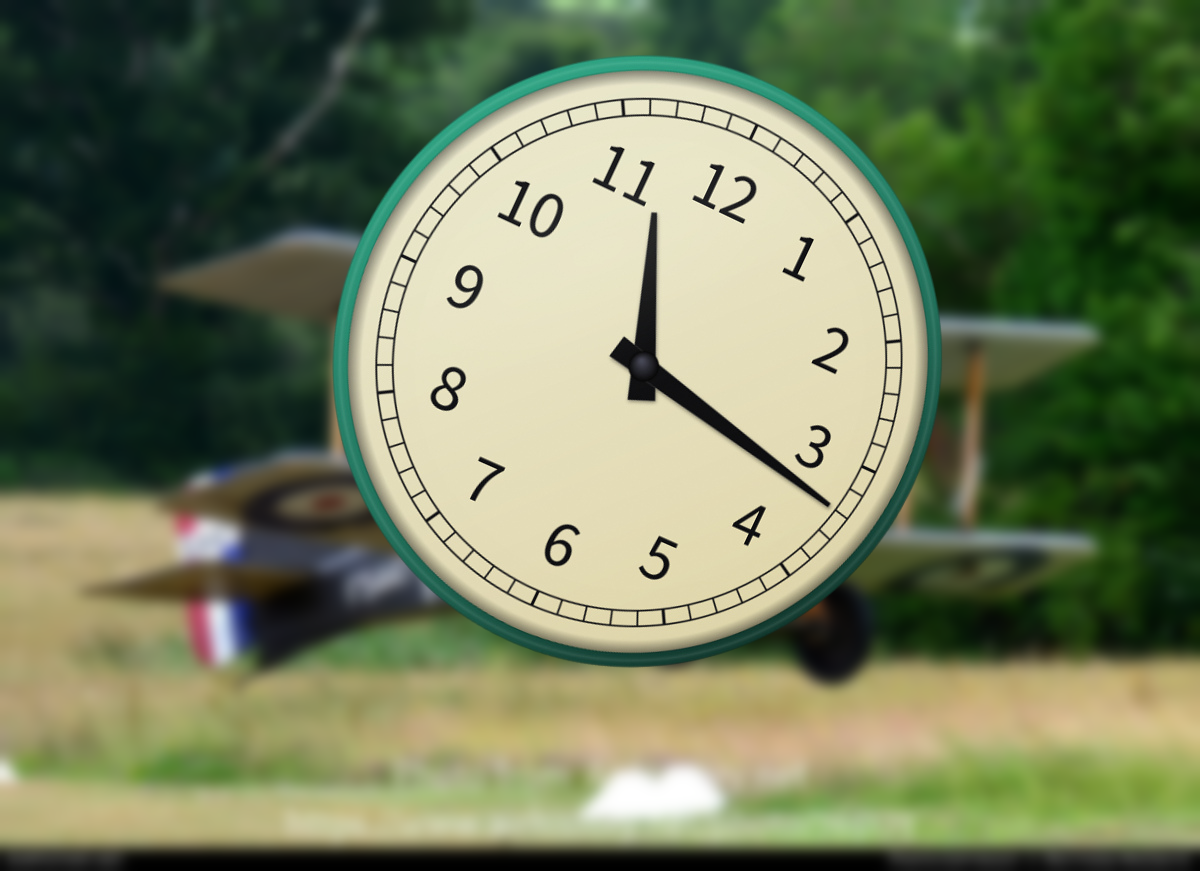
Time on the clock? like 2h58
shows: 11h17
